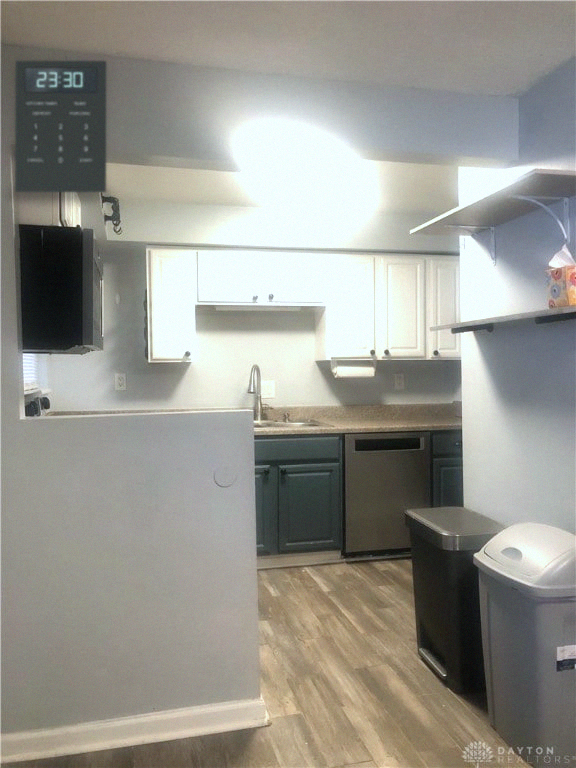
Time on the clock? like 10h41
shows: 23h30
